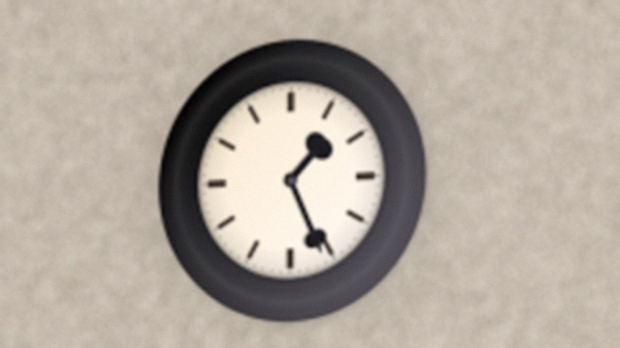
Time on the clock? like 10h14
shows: 1h26
